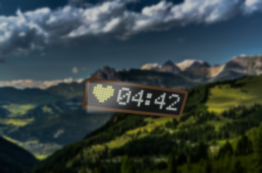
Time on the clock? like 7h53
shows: 4h42
